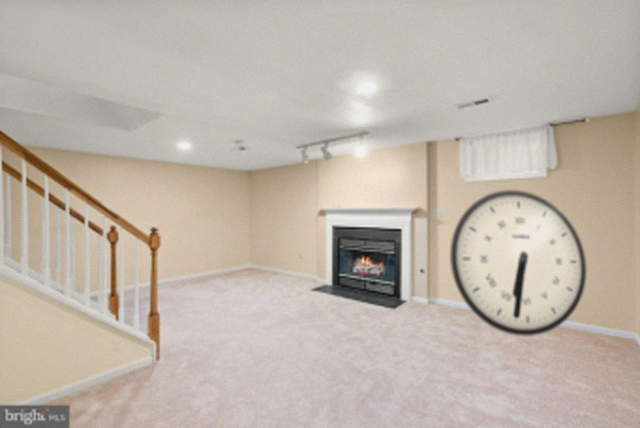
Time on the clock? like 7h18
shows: 6h32
